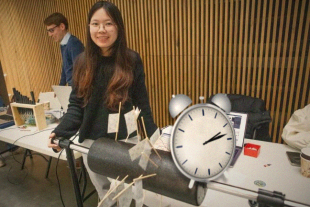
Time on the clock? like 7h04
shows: 2h13
